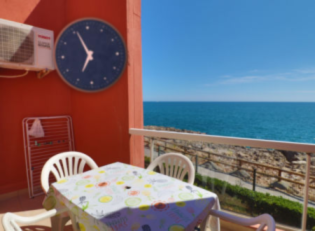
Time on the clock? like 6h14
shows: 6h56
